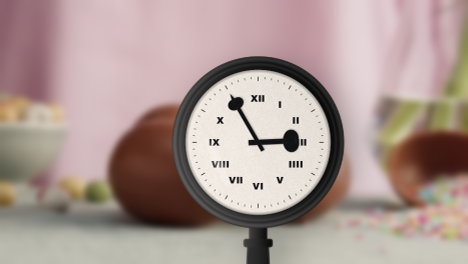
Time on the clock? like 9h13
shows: 2h55
